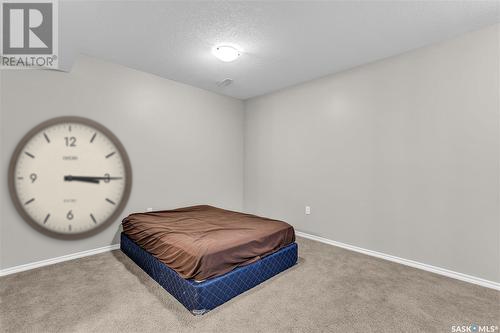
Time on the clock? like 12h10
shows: 3h15
